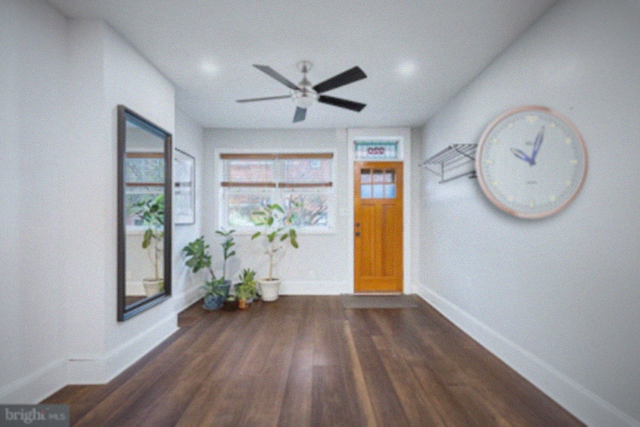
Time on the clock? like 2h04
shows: 10h03
